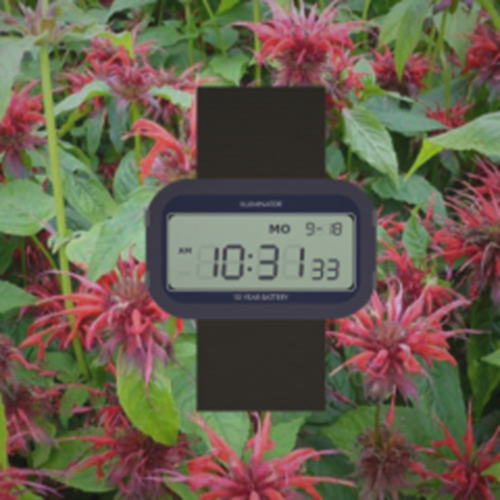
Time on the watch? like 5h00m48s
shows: 10h31m33s
